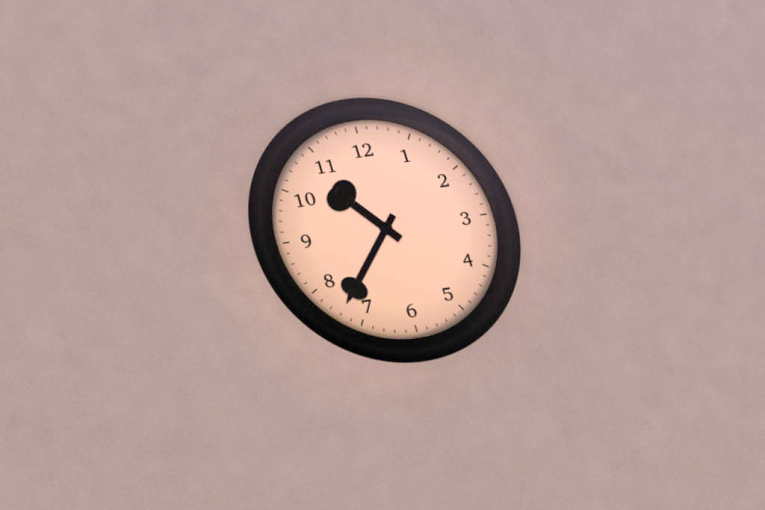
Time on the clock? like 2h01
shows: 10h37
